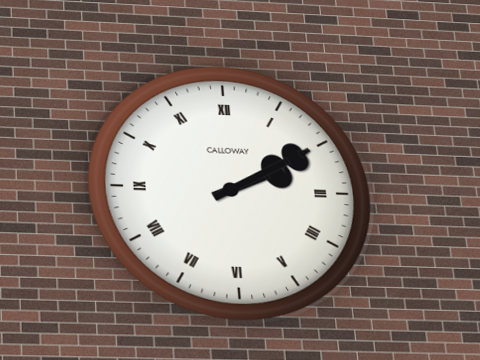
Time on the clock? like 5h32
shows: 2h10
